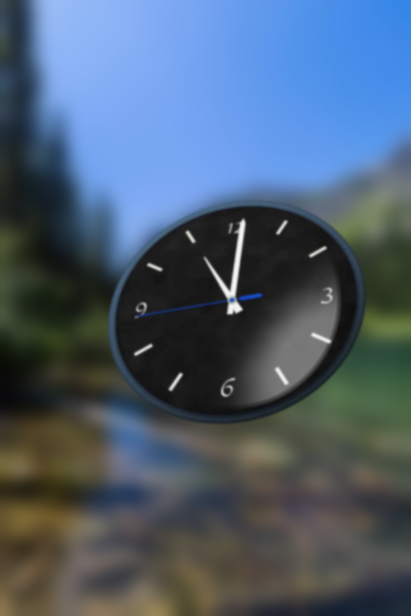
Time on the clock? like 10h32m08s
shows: 11h00m44s
